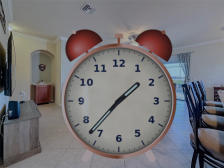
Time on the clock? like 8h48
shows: 1h37
